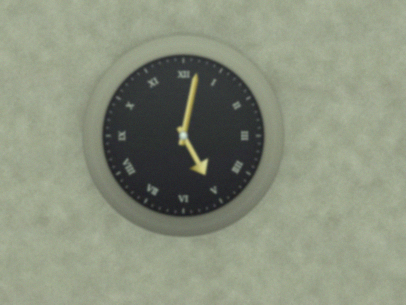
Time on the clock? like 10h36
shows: 5h02
